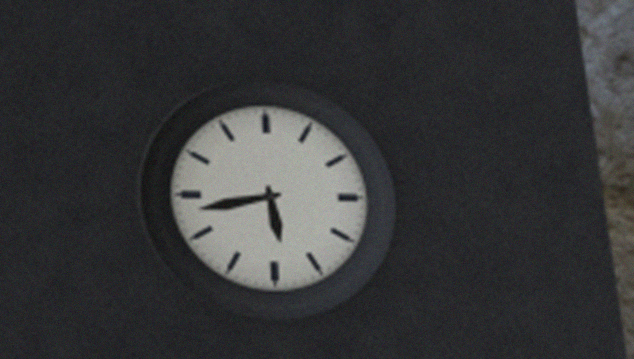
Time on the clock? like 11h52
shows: 5h43
